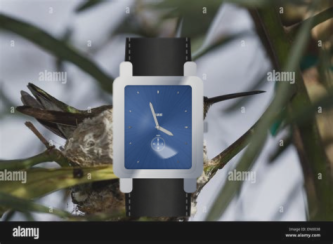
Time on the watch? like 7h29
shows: 3h57
